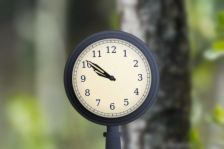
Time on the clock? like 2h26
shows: 9h51
